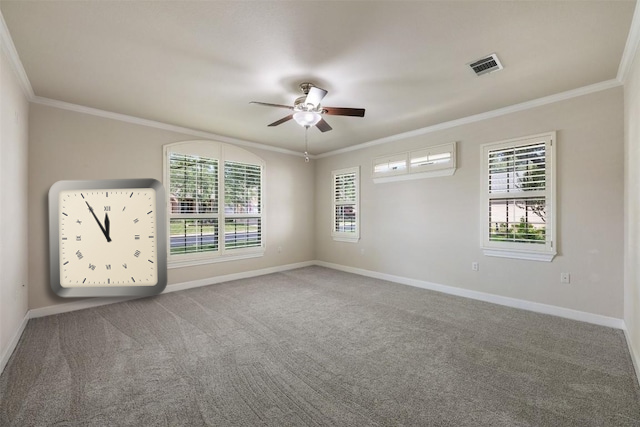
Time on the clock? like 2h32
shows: 11h55
